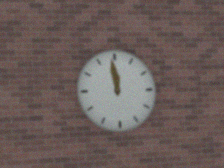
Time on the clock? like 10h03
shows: 11h59
